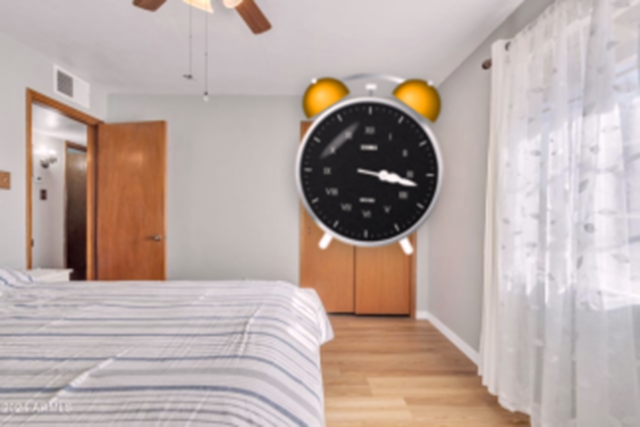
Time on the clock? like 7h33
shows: 3h17
